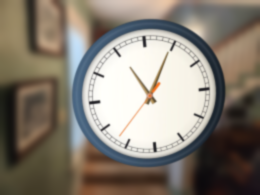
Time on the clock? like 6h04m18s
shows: 11h04m37s
